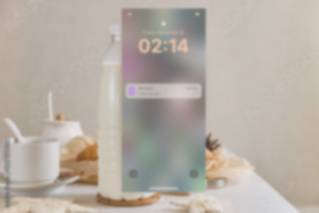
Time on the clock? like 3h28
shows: 2h14
